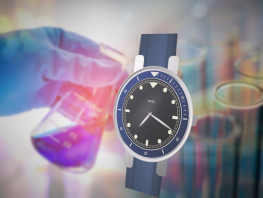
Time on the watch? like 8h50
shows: 7h19
